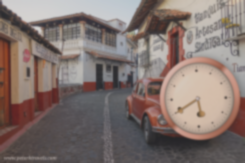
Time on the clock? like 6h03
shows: 5h40
